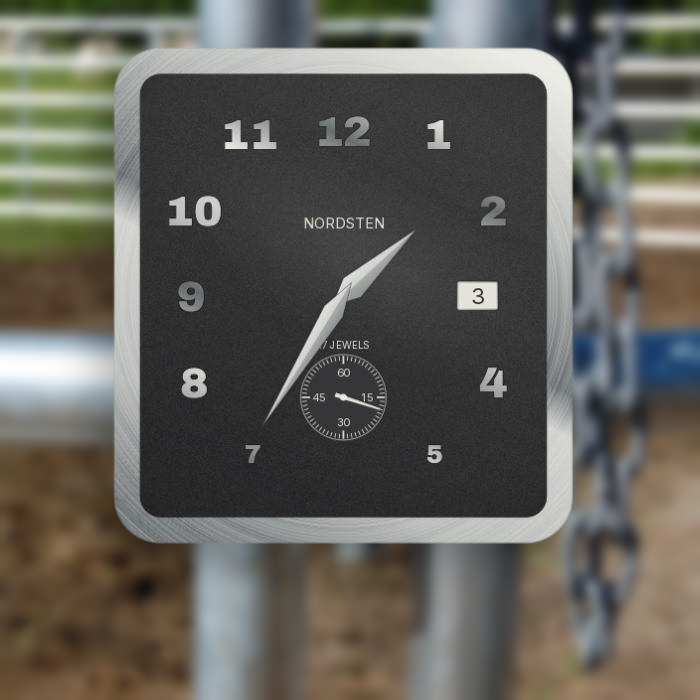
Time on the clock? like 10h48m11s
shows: 1h35m18s
